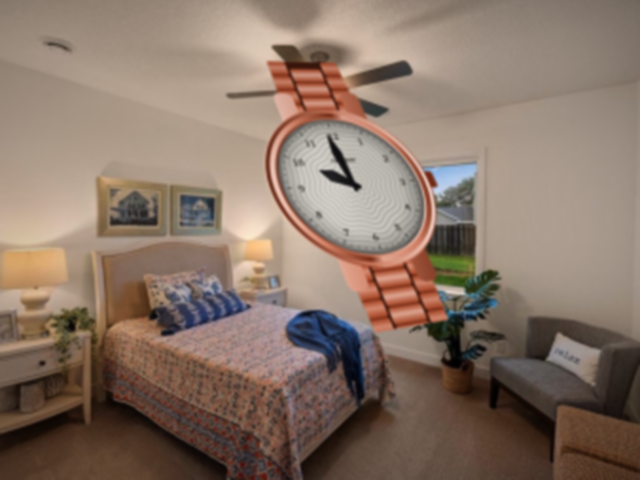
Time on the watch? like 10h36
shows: 9h59
